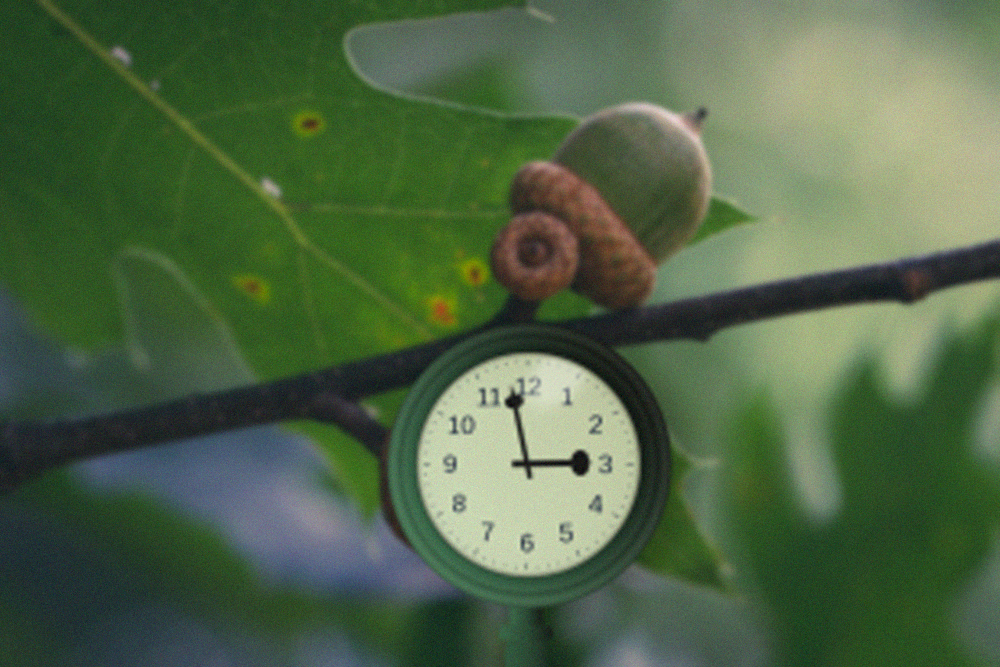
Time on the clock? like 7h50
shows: 2h58
